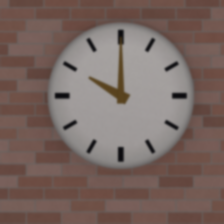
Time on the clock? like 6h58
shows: 10h00
